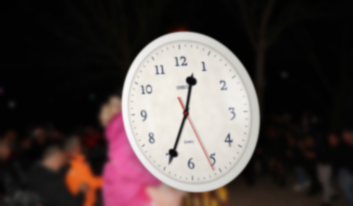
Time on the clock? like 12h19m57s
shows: 12h34m26s
